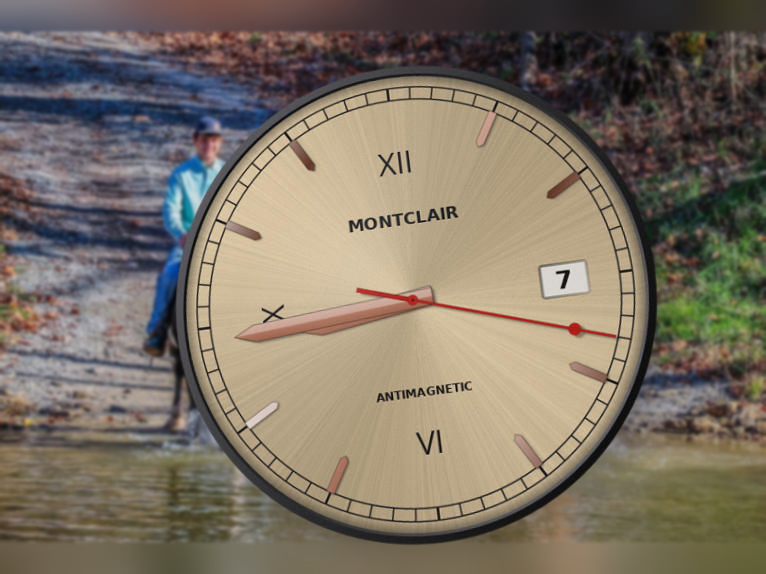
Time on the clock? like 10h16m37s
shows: 8h44m18s
